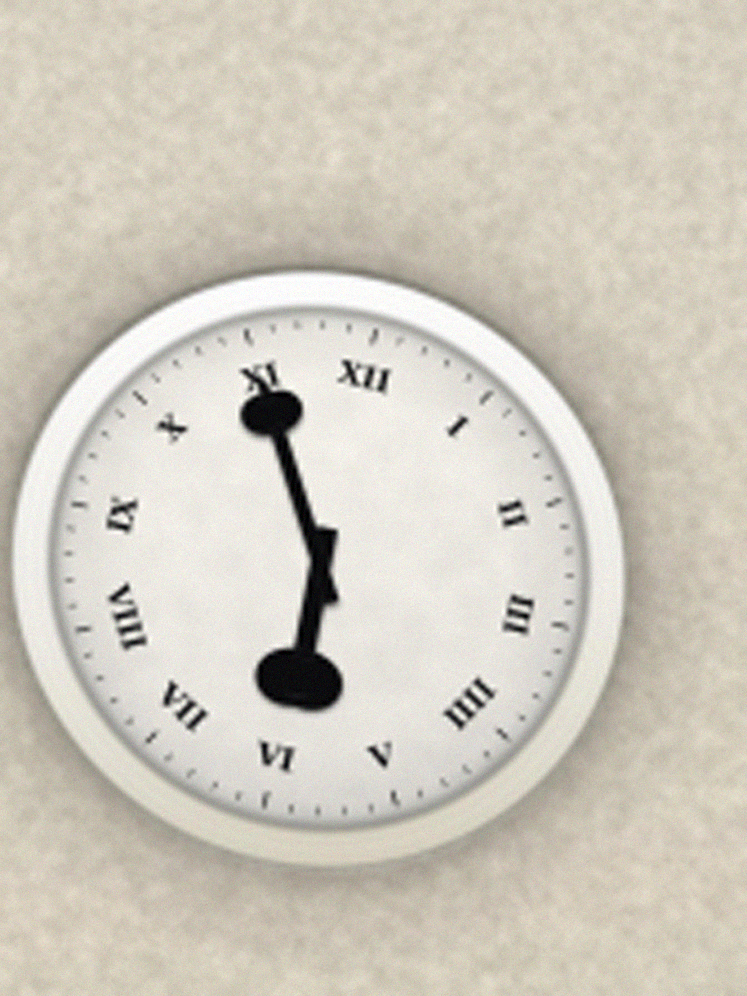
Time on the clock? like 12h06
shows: 5h55
